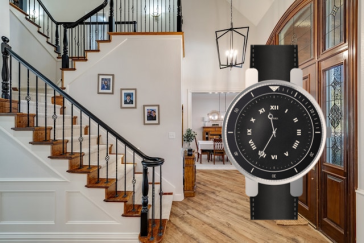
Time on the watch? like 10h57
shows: 11h35
